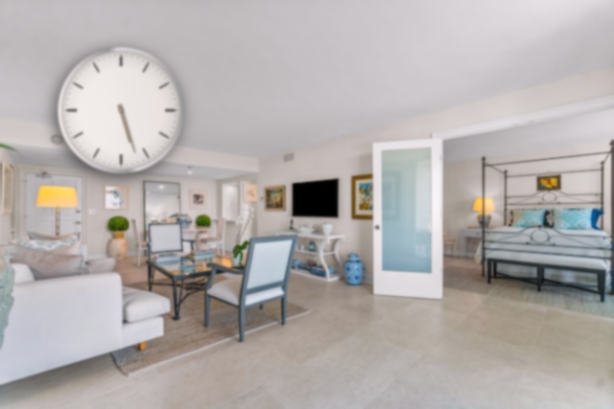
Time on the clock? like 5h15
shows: 5h27
